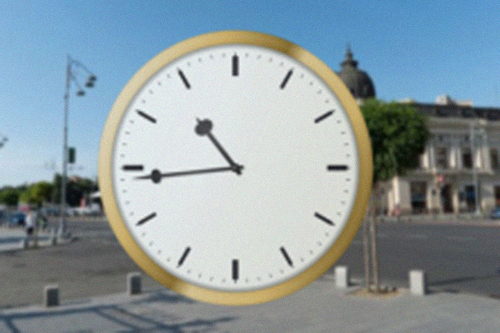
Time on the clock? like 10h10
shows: 10h44
